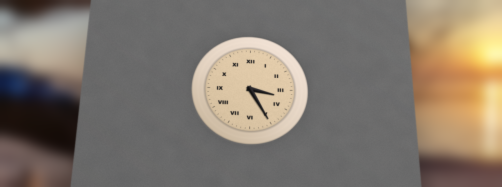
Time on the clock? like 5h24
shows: 3h25
